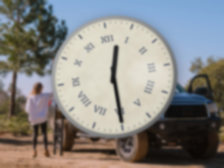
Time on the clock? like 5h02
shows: 12h30
